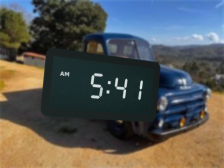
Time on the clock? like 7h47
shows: 5h41
